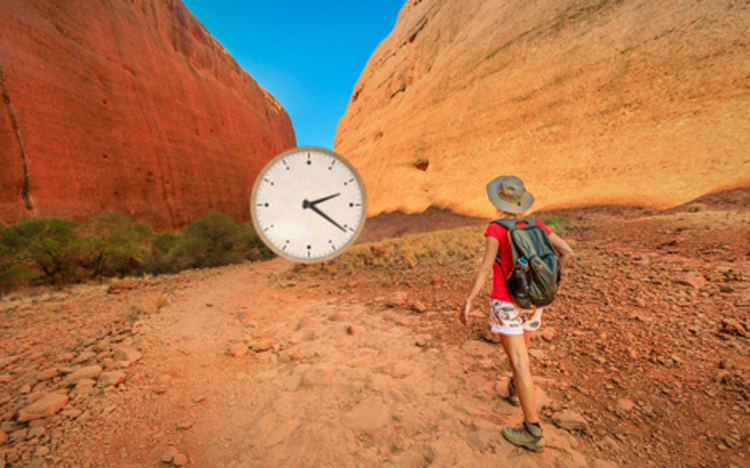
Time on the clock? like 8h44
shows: 2h21
